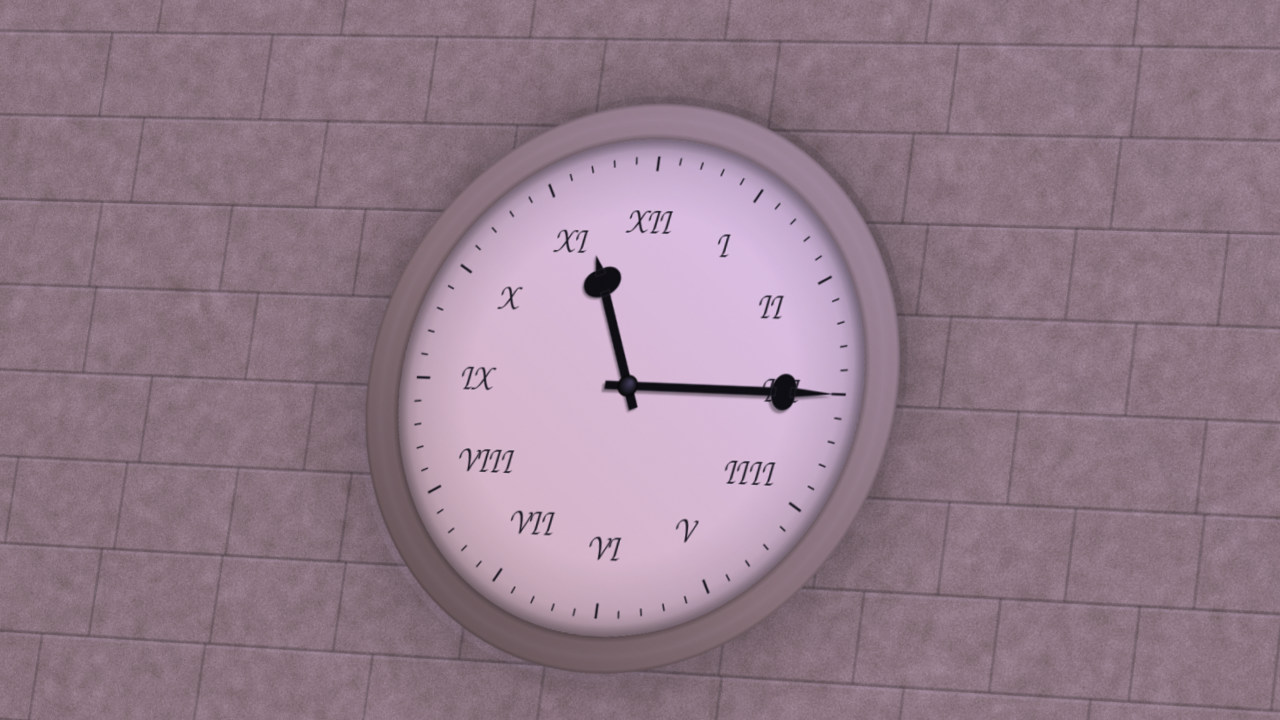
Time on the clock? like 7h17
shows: 11h15
